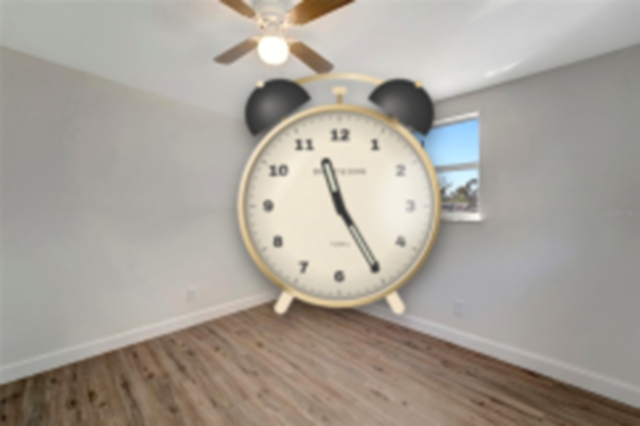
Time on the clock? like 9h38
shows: 11h25
